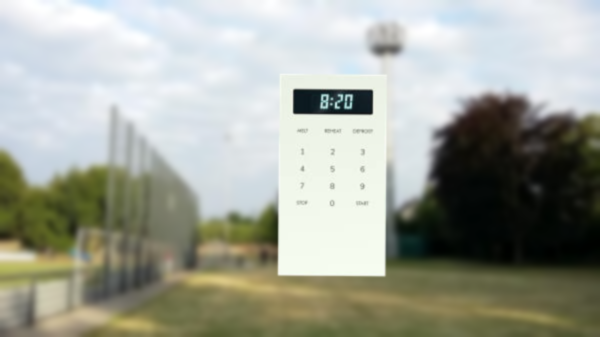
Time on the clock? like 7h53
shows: 8h20
